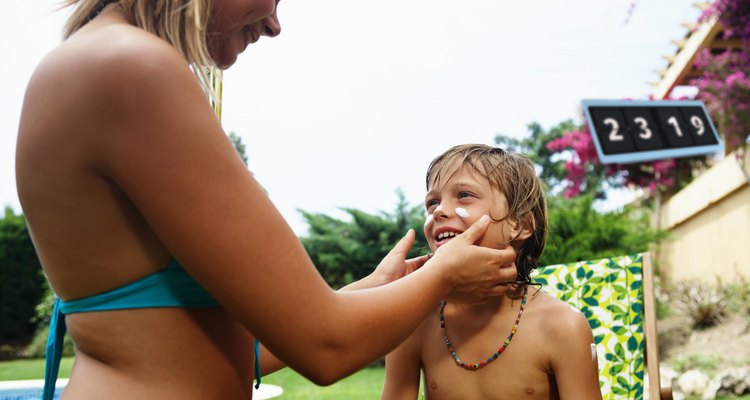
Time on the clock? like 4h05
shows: 23h19
